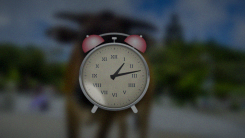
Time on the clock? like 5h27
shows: 1h13
